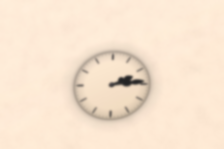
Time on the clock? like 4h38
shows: 2h14
